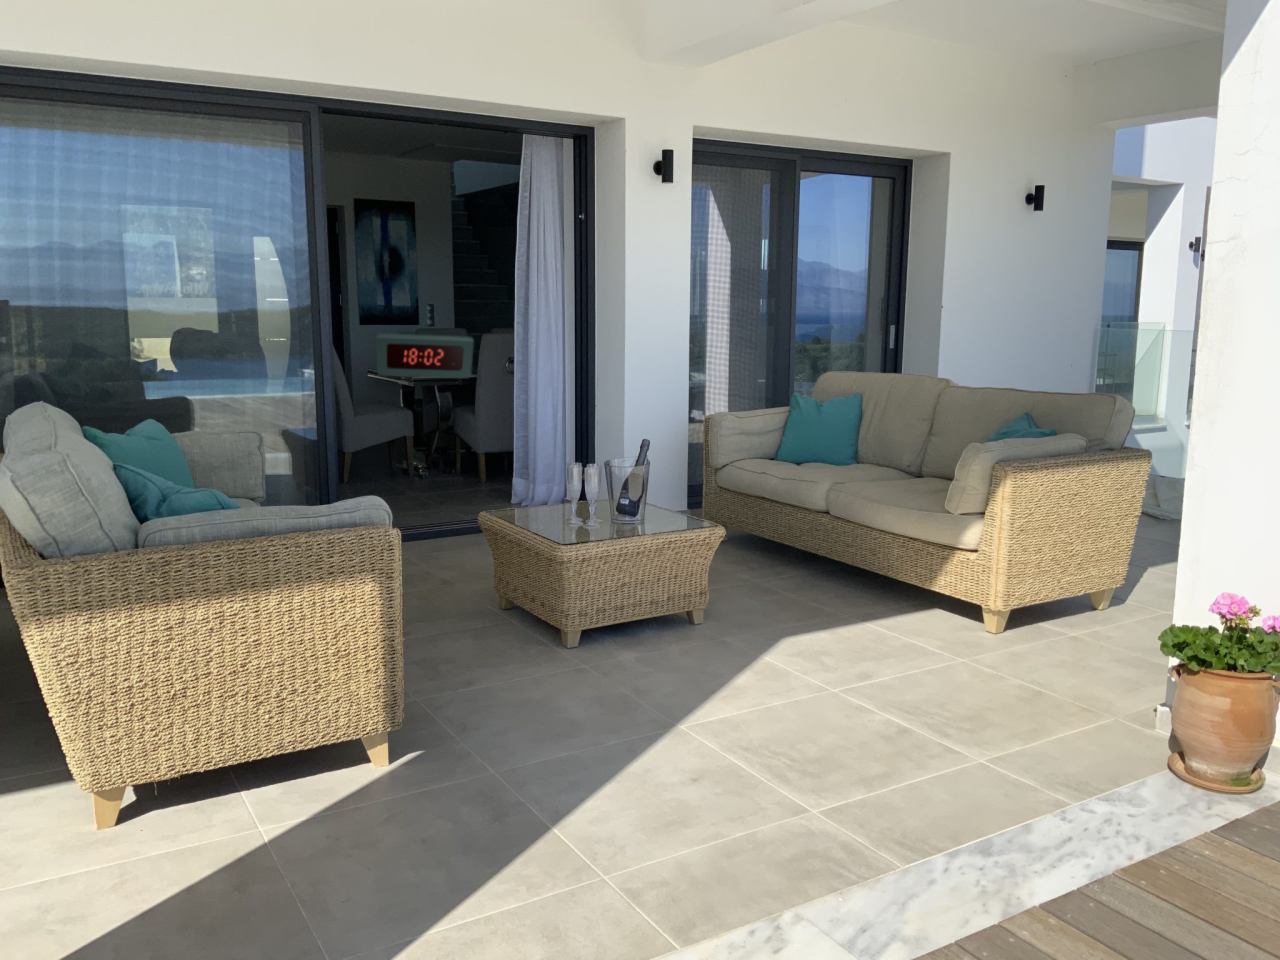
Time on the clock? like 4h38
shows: 18h02
